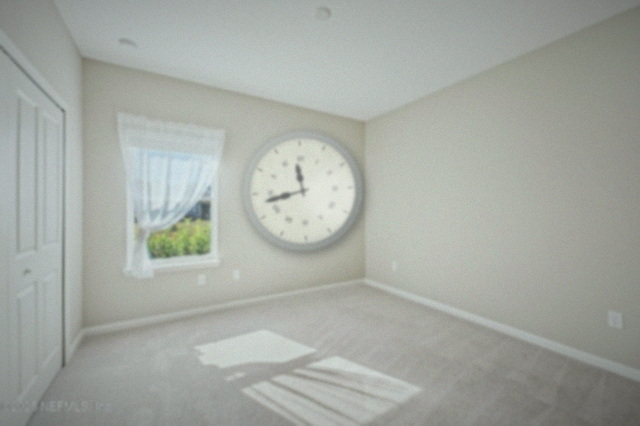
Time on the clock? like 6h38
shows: 11h43
